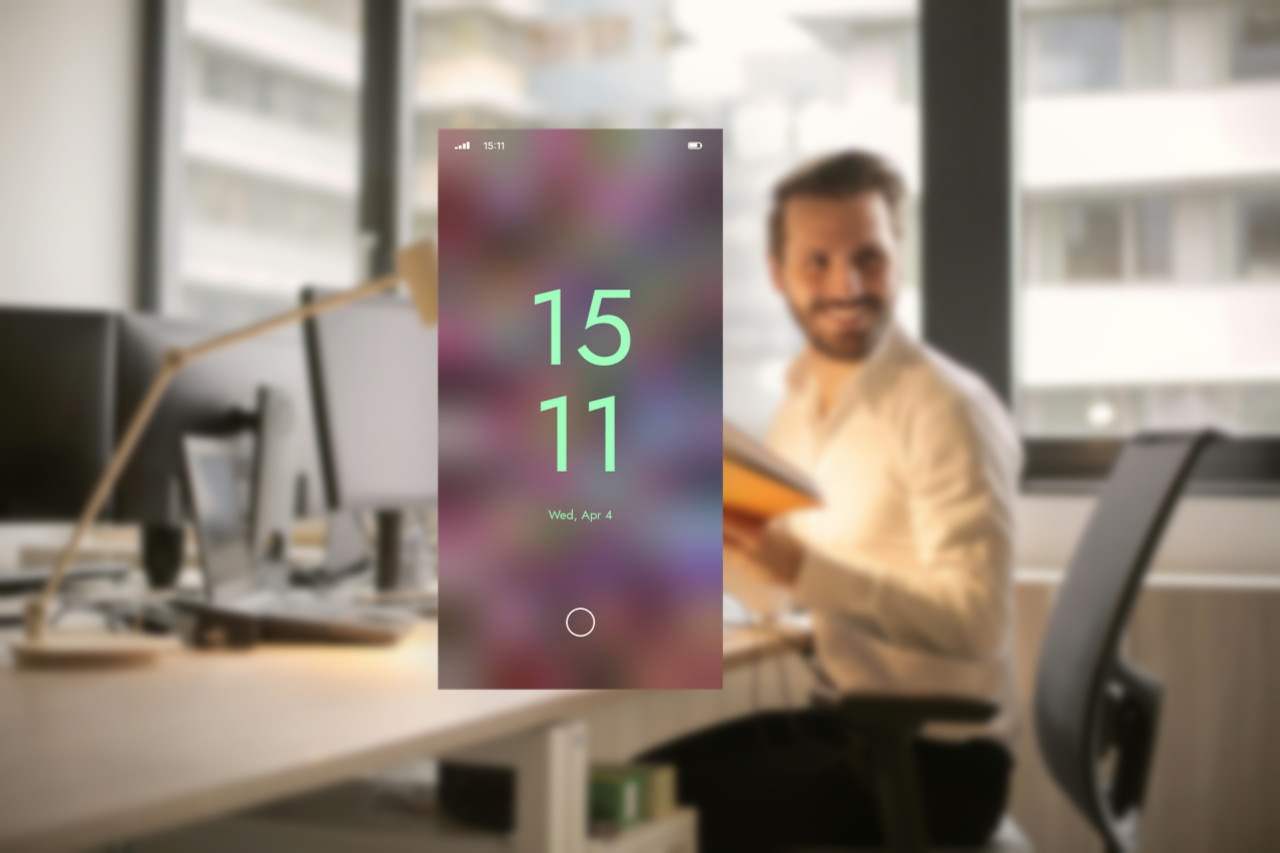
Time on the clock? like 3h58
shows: 15h11
